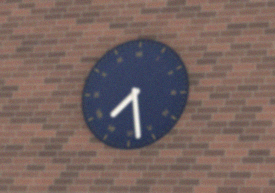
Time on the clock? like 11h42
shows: 7h28
